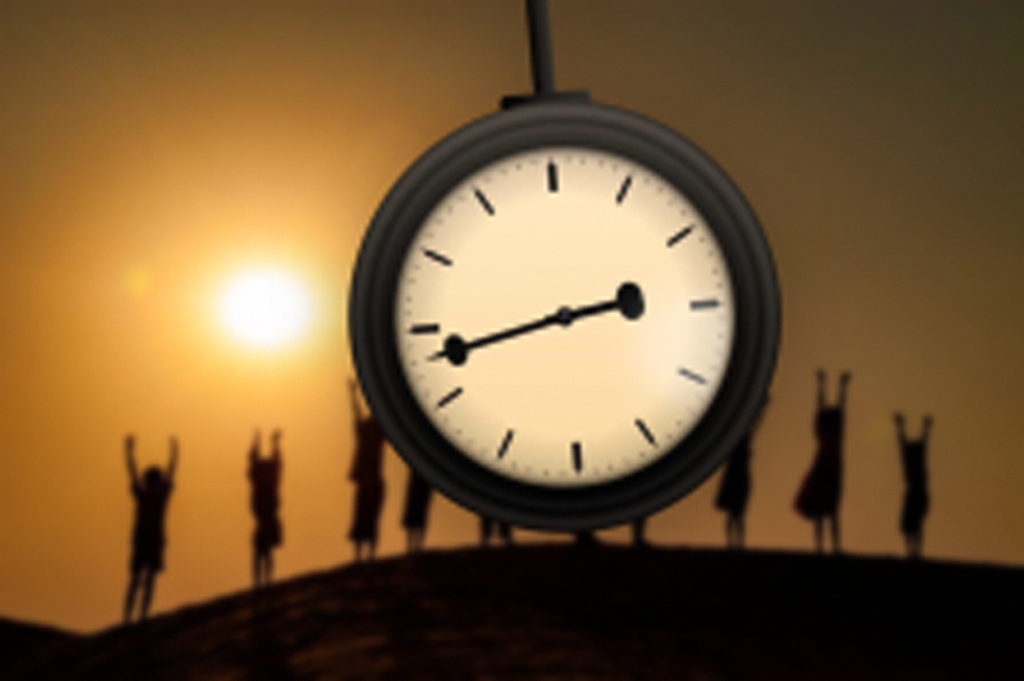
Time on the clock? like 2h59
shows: 2h43
